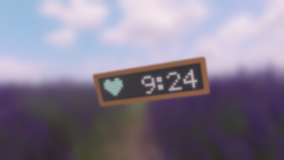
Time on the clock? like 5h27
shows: 9h24
